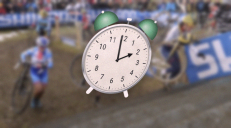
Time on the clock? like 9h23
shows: 1h59
